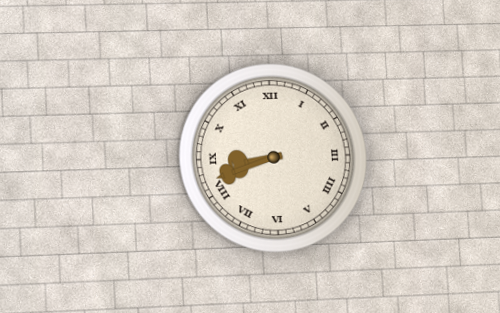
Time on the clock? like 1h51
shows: 8h42
